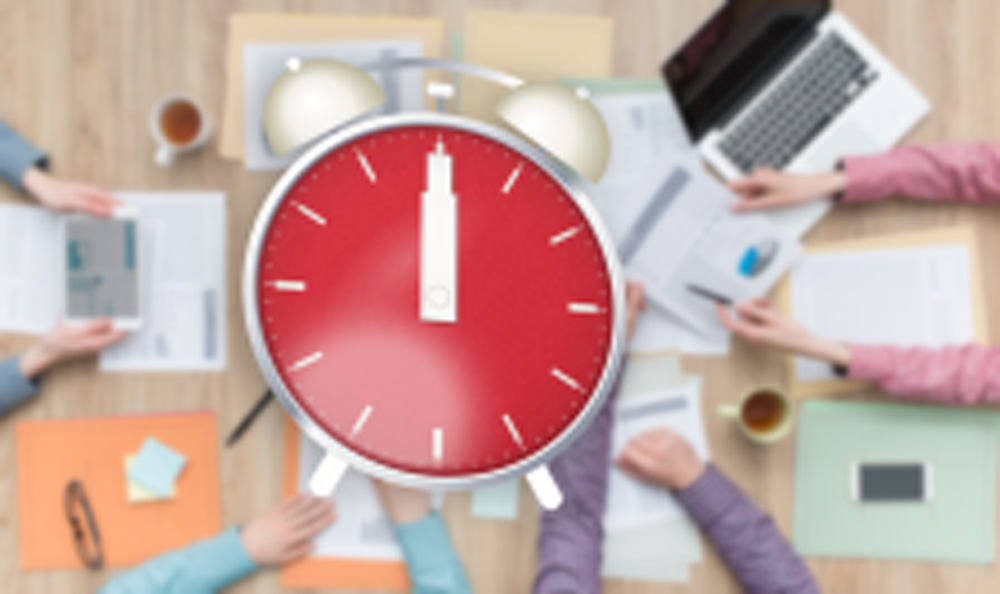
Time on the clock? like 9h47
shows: 12h00
